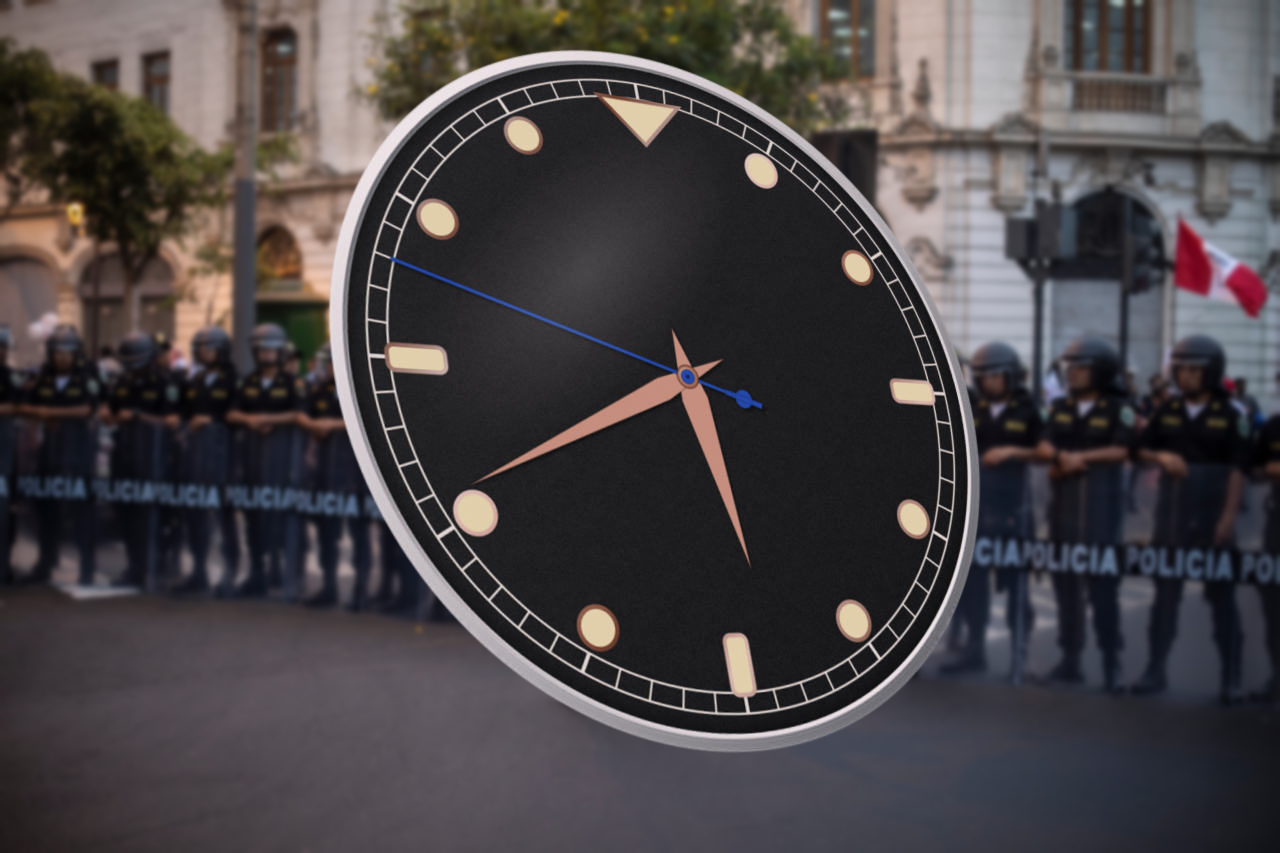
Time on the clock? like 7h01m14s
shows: 5h40m48s
